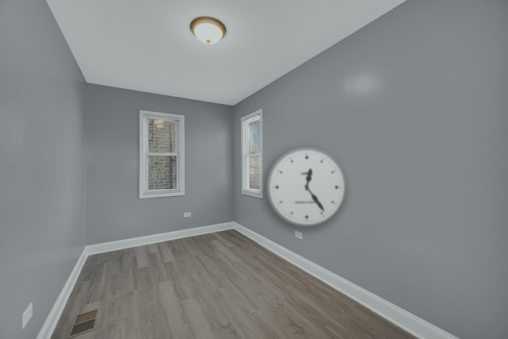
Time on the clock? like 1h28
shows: 12h24
